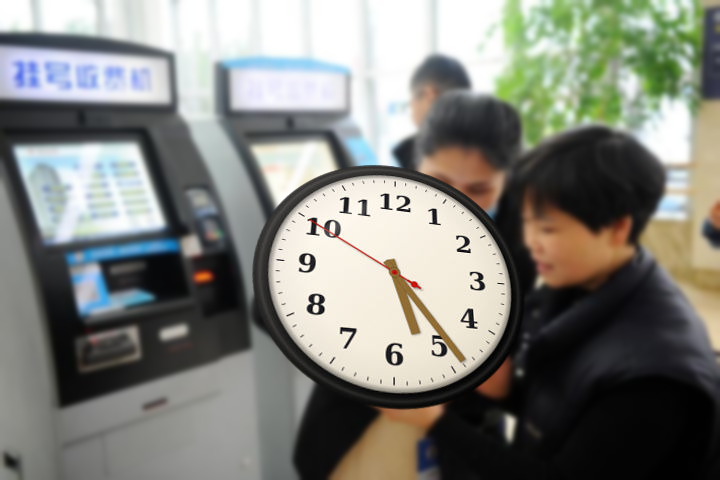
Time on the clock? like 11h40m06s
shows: 5h23m50s
